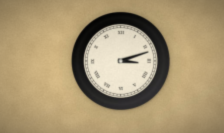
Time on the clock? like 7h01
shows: 3h12
